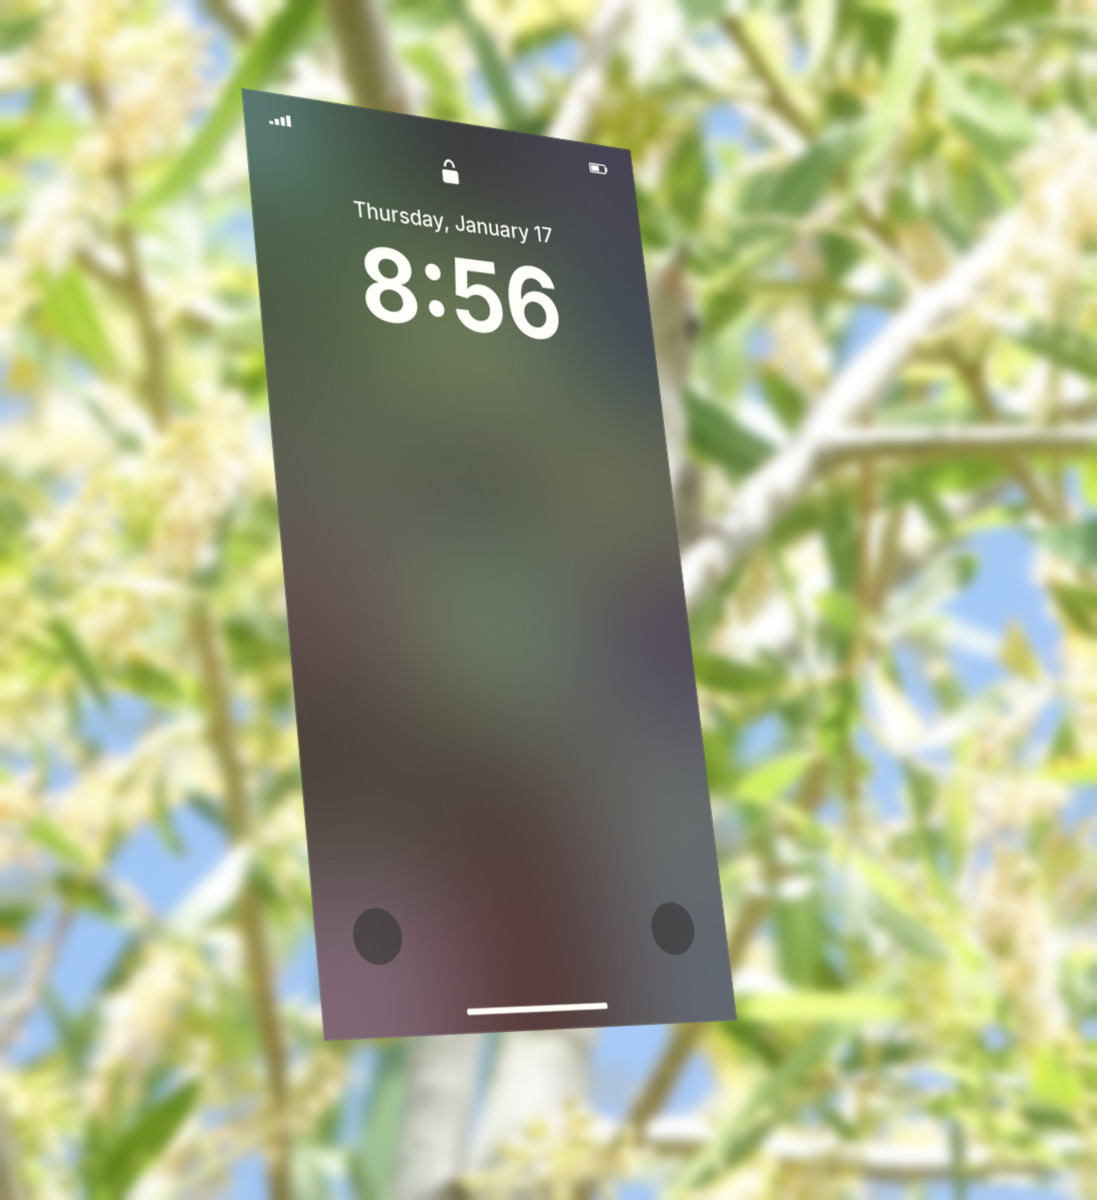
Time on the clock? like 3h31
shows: 8h56
